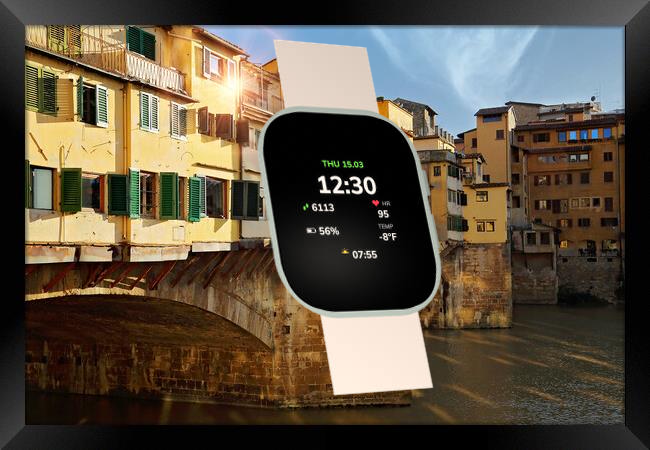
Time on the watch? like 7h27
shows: 12h30
